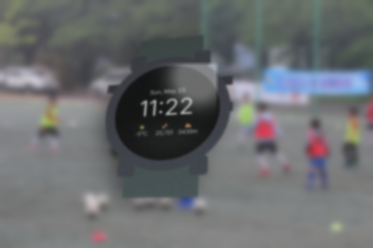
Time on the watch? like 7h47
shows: 11h22
